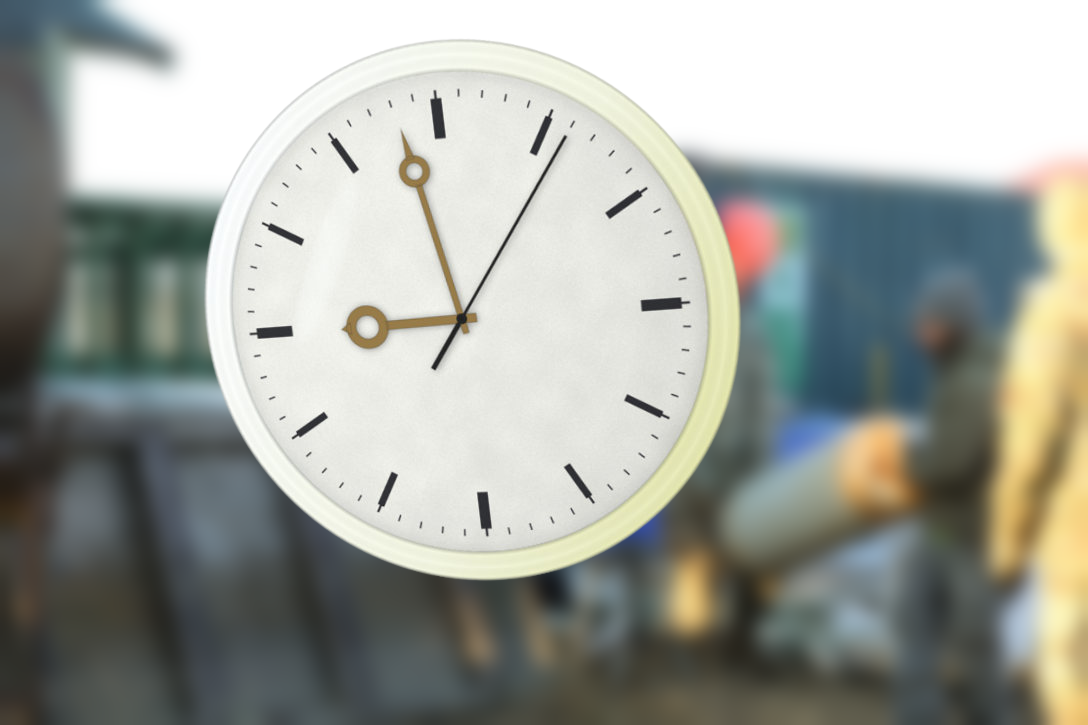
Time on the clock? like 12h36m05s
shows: 8h58m06s
